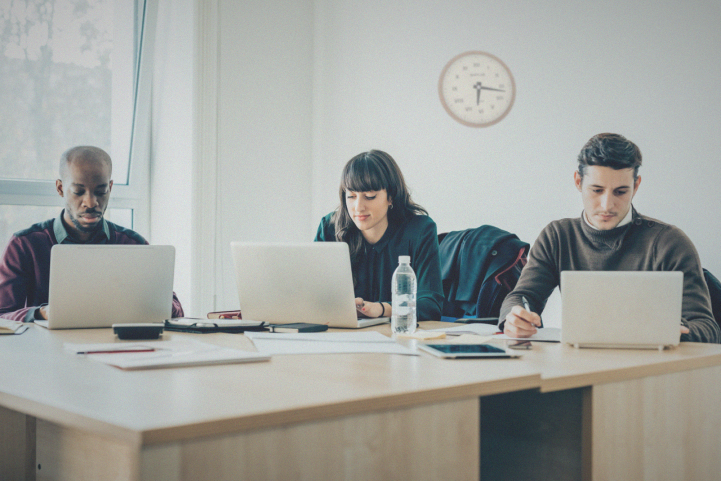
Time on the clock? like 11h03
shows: 6h17
